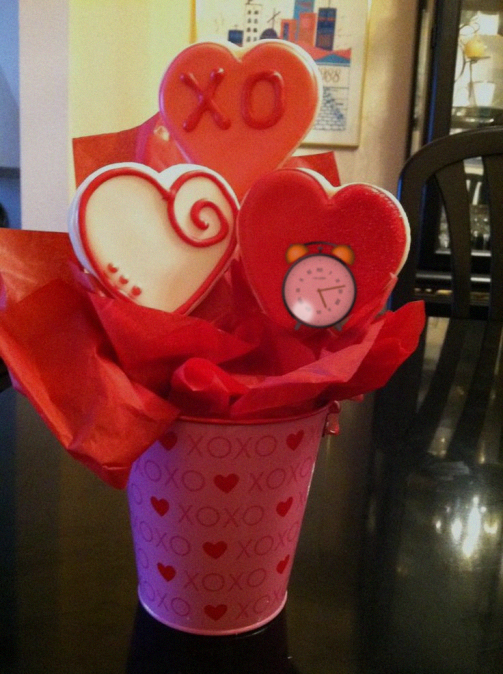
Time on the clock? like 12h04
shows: 5h13
